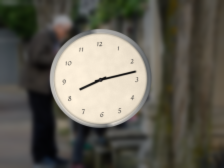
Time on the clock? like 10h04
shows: 8h13
